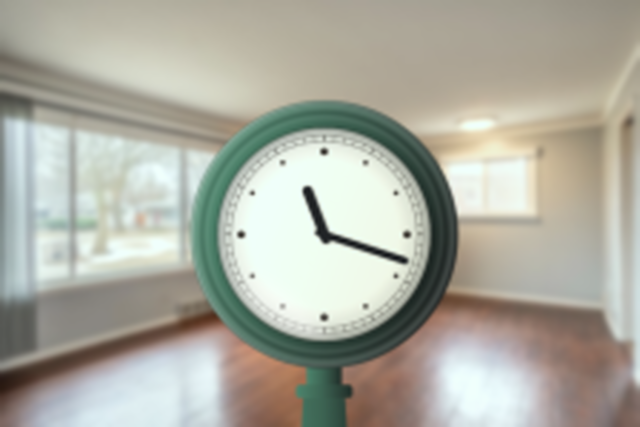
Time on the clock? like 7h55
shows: 11h18
